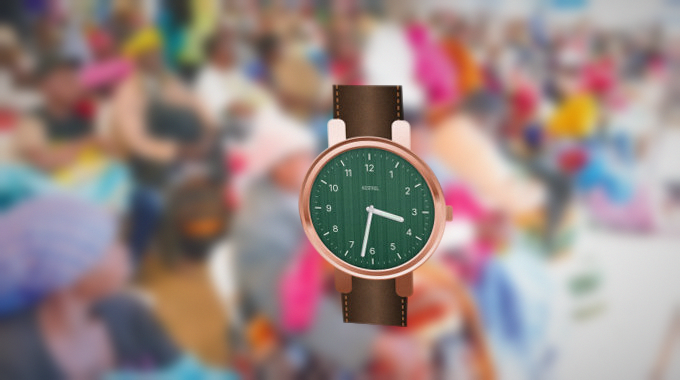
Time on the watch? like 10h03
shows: 3h32
